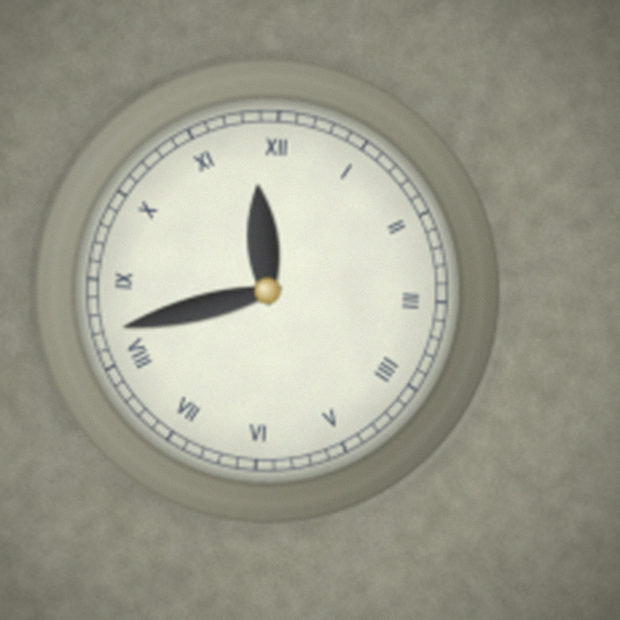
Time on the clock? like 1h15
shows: 11h42
